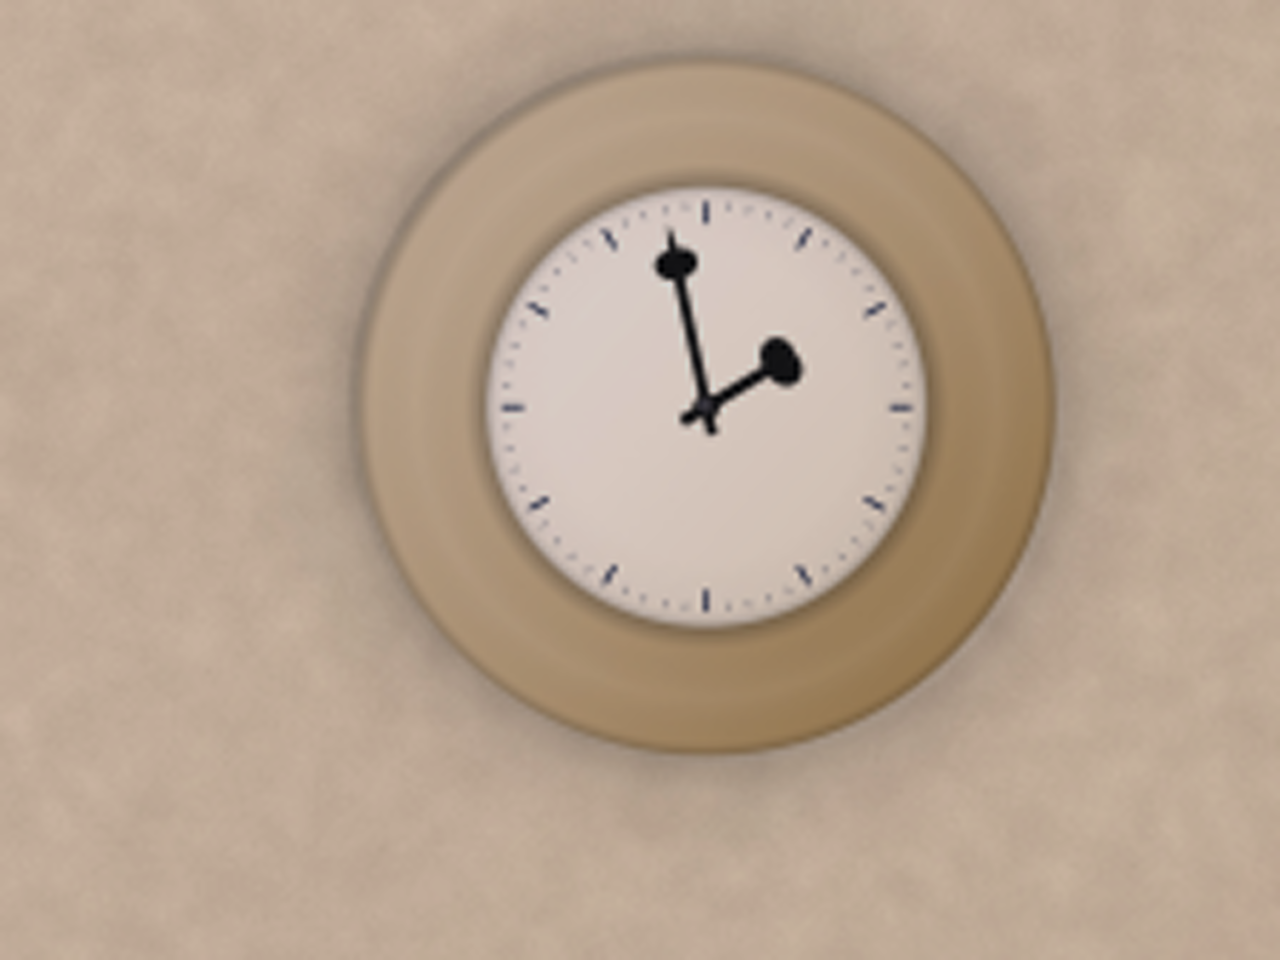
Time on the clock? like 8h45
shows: 1h58
